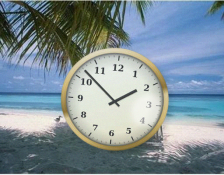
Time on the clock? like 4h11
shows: 1h52
